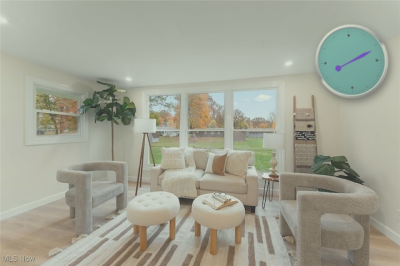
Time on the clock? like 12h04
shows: 8h11
